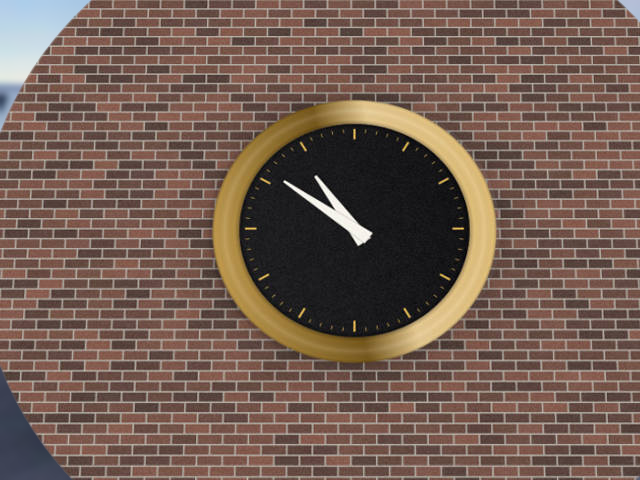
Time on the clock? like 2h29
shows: 10h51
